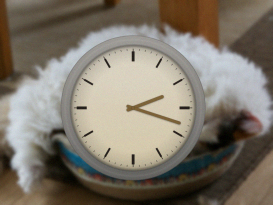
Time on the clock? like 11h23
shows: 2h18
